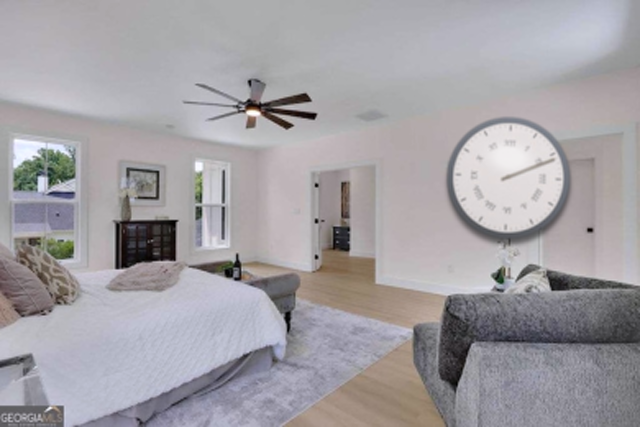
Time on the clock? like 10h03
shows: 2h11
